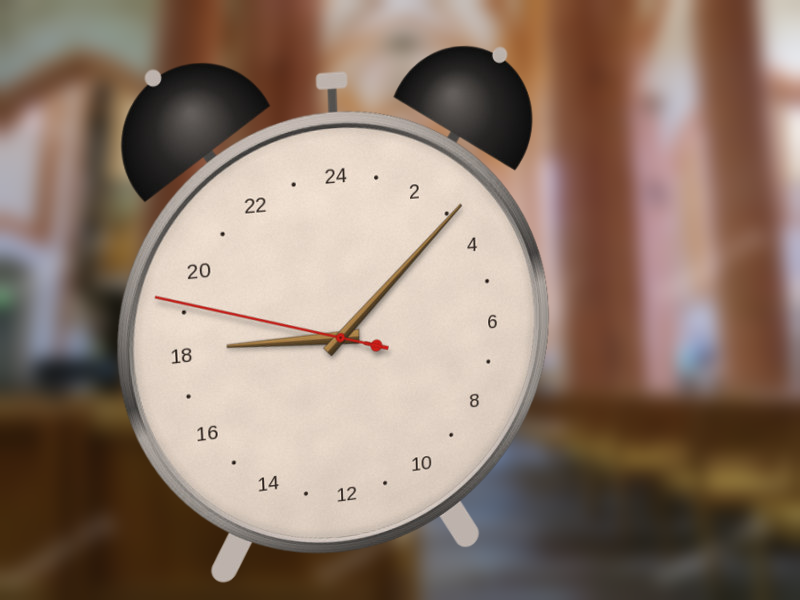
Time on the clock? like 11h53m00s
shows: 18h07m48s
